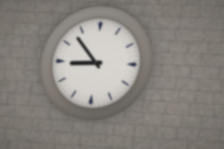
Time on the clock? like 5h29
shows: 8h53
